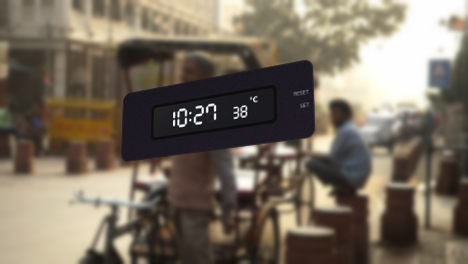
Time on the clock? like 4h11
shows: 10h27
